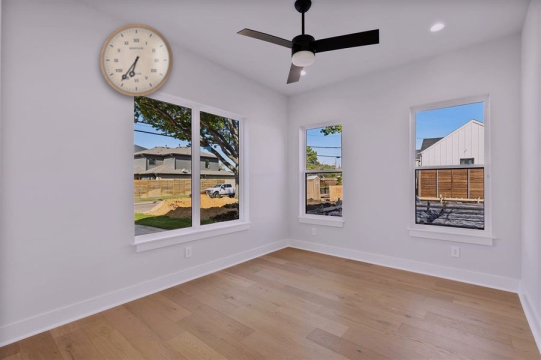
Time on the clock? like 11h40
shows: 6h36
